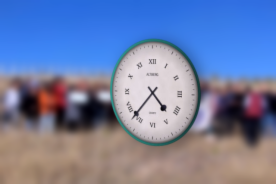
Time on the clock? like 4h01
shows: 4h37
